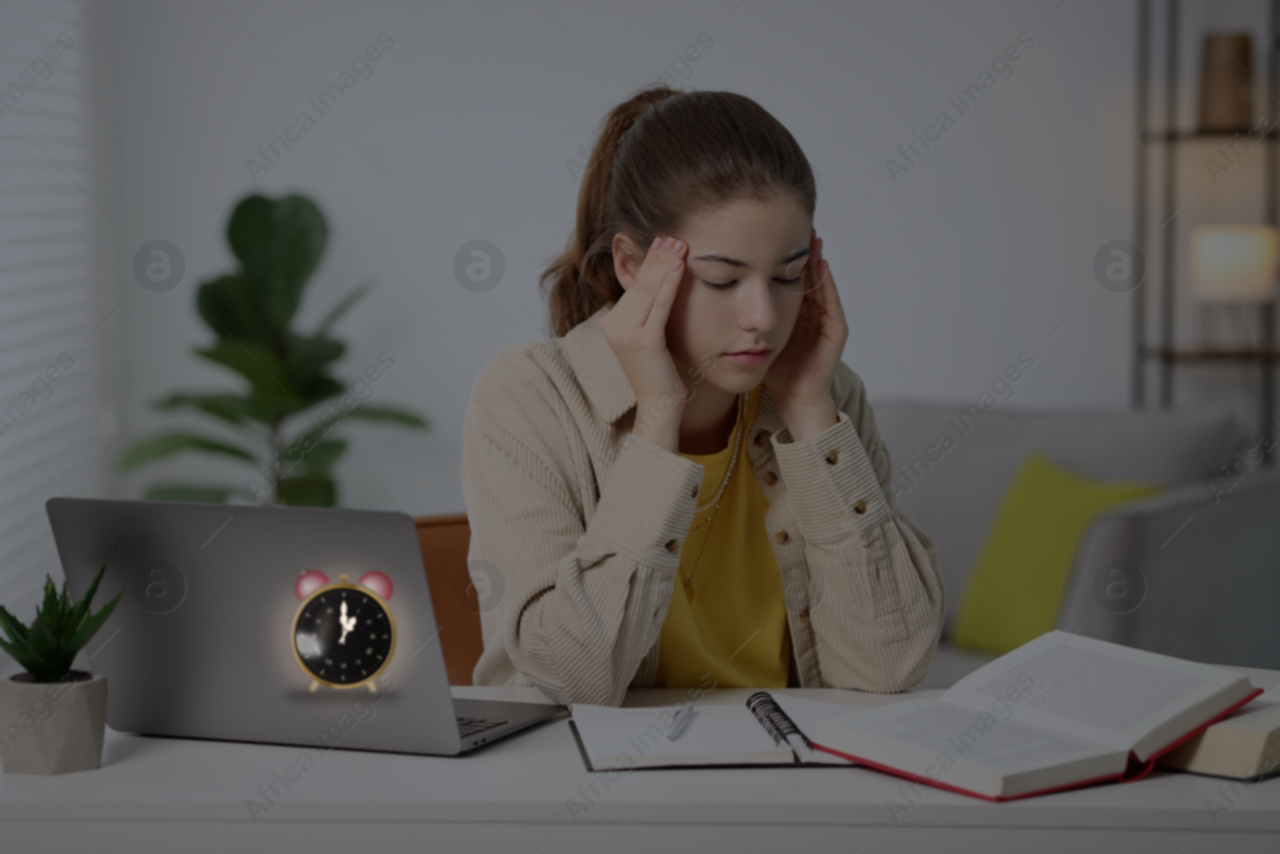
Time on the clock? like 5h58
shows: 1h00
